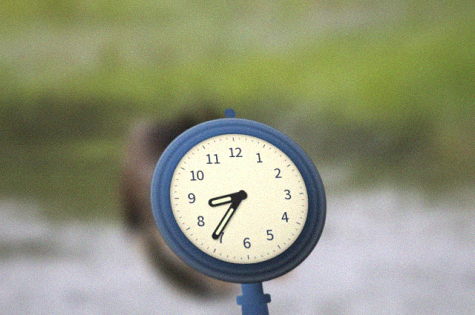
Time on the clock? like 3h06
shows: 8h36
